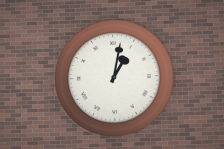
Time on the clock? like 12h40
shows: 1h02
